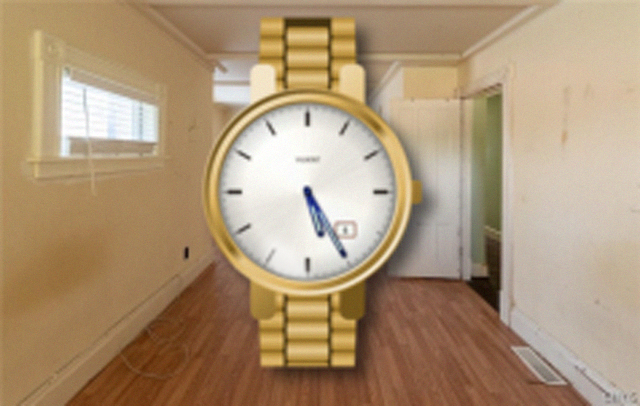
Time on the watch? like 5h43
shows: 5h25
